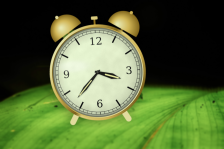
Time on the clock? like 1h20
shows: 3h37
